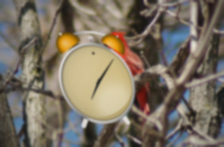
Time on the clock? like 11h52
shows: 7h07
